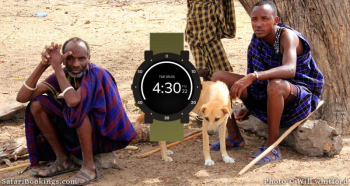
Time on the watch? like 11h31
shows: 4h30
